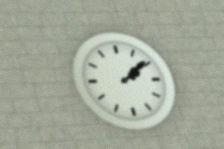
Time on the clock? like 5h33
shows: 2h09
